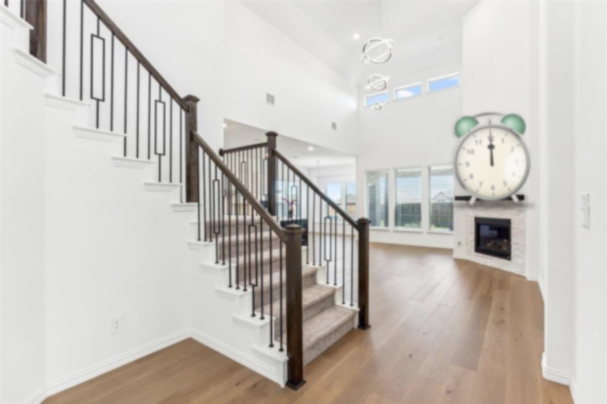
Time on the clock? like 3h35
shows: 12h00
